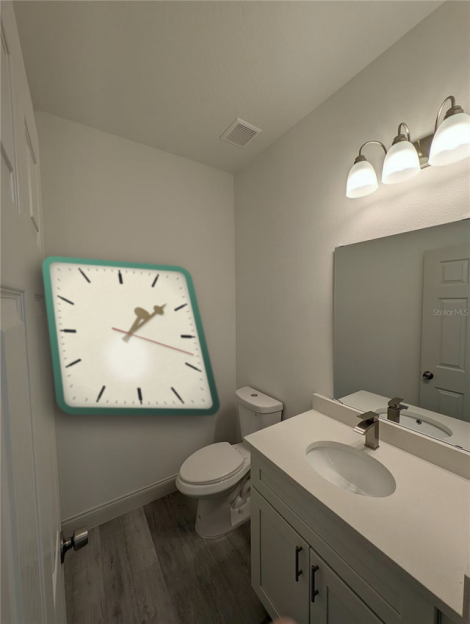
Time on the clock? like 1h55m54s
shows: 1h08m18s
